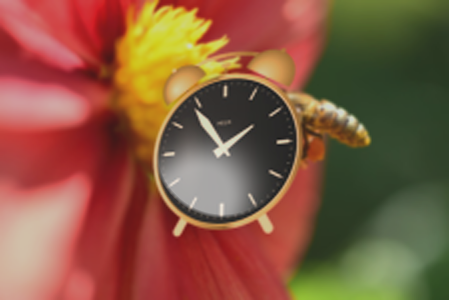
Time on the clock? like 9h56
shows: 1h54
